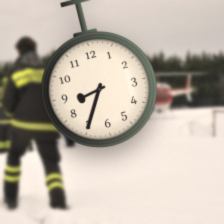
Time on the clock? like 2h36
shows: 8h35
